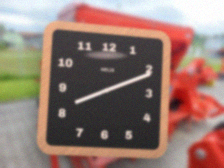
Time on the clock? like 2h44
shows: 8h11
